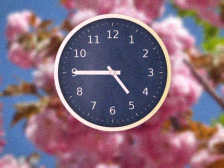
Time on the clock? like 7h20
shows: 4h45
